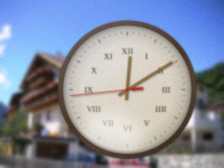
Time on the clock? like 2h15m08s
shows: 12h09m44s
